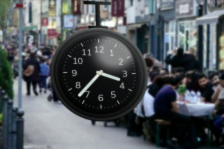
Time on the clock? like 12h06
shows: 3h37
